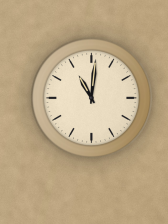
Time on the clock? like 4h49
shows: 11h01
